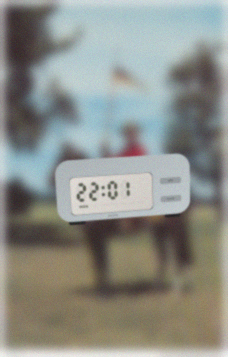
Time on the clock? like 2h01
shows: 22h01
